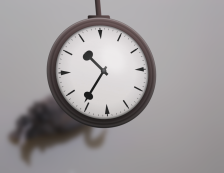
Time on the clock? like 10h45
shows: 10h36
